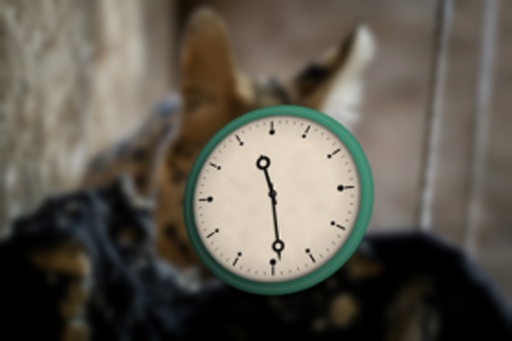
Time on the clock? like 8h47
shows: 11h29
